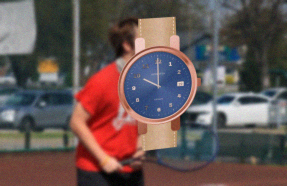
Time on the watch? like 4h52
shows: 10h00
